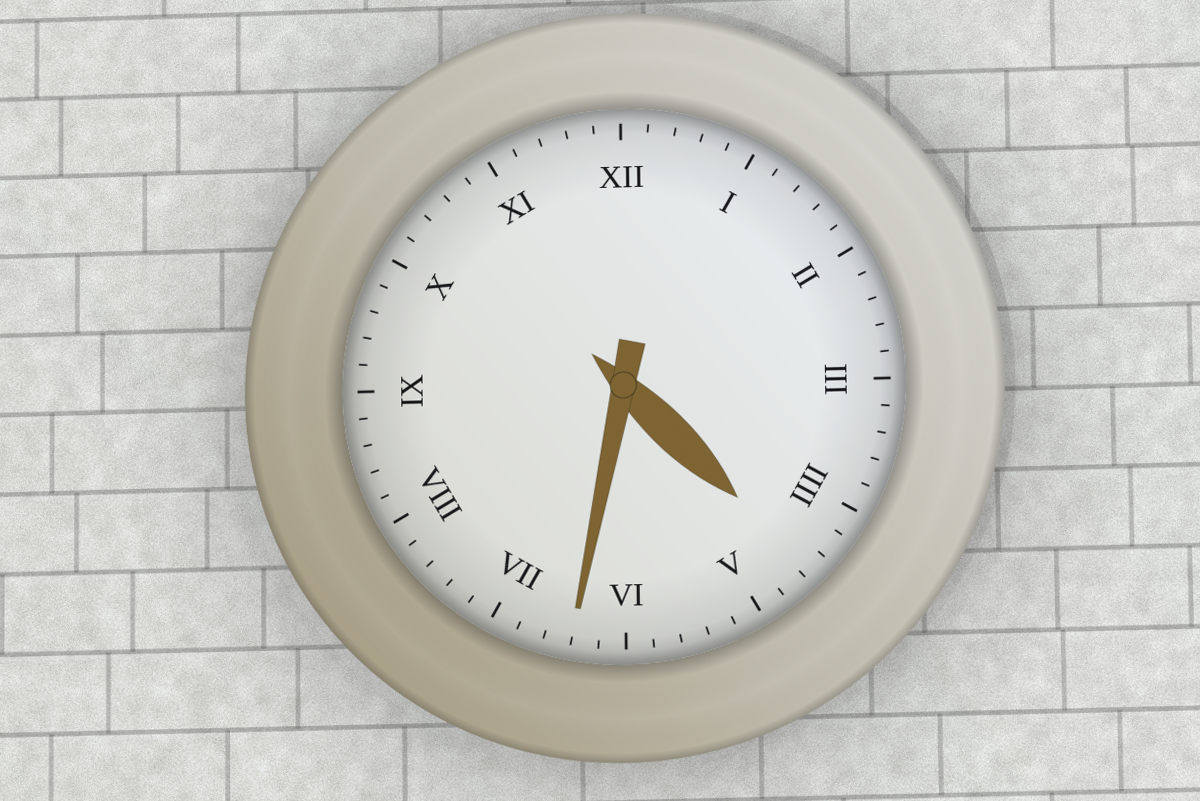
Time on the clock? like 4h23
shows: 4h32
